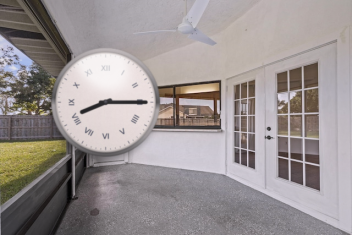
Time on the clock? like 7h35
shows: 8h15
